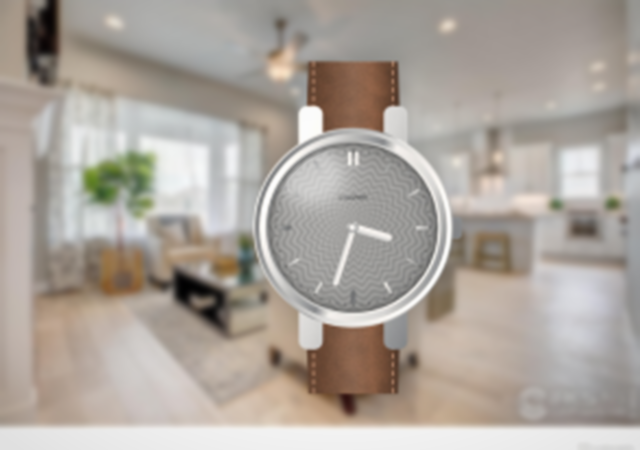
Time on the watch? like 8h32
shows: 3h33
